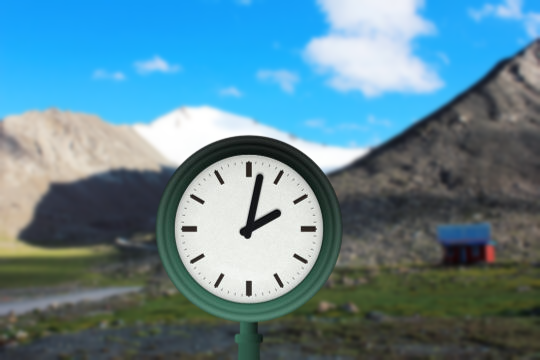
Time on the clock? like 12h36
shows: 2h02
